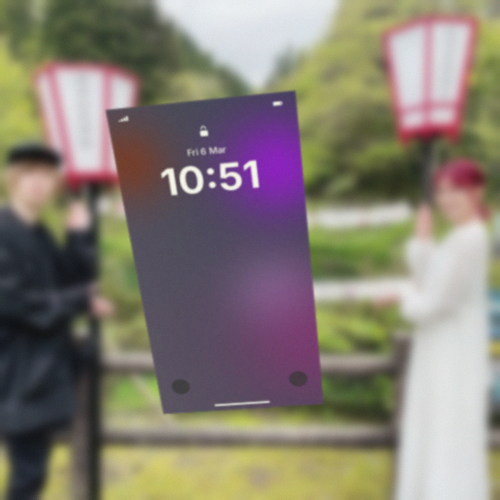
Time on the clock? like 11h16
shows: 10h51
